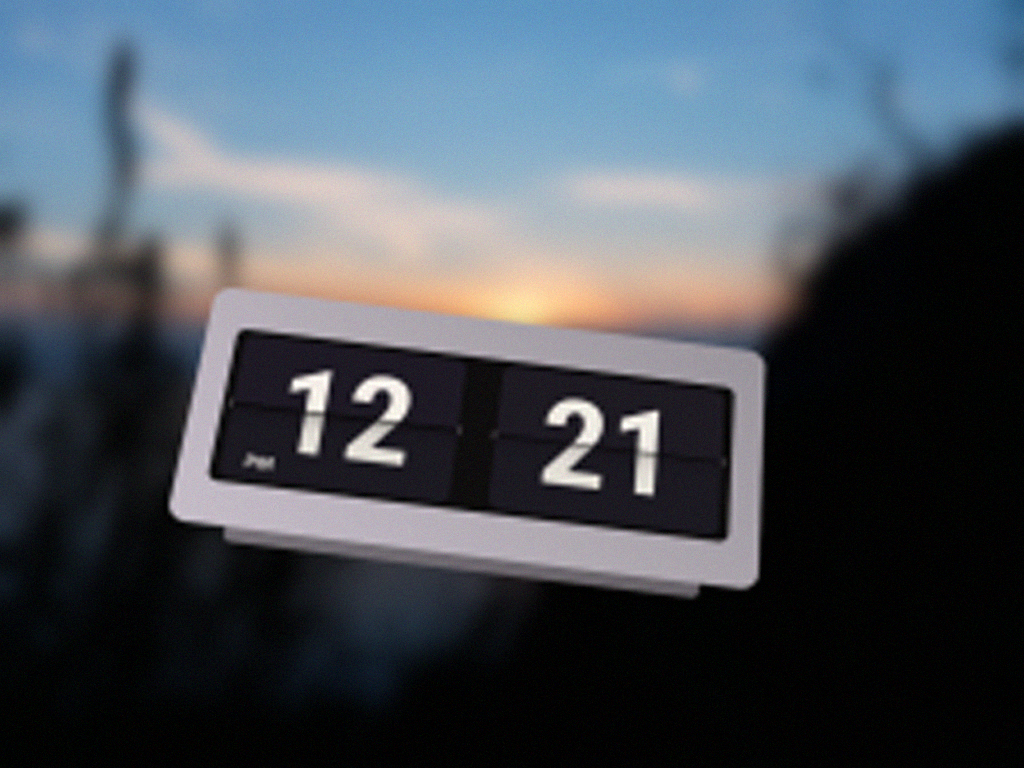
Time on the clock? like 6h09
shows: 12h21
